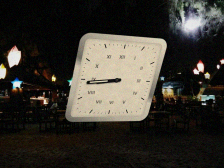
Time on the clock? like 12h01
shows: 8h44
